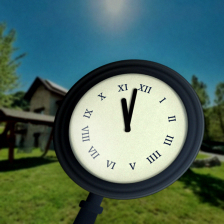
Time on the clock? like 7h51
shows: 10h58
